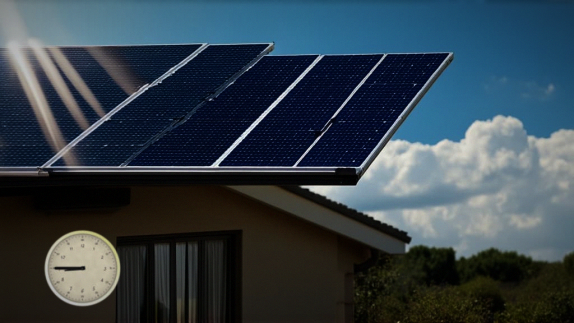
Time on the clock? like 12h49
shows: 8h45
